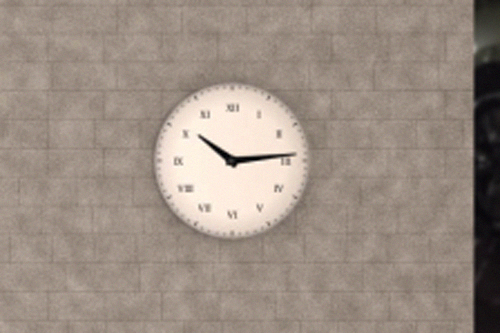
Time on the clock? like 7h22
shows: 10h14
